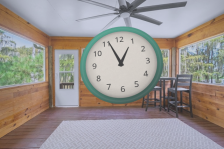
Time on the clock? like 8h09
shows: 12h56
